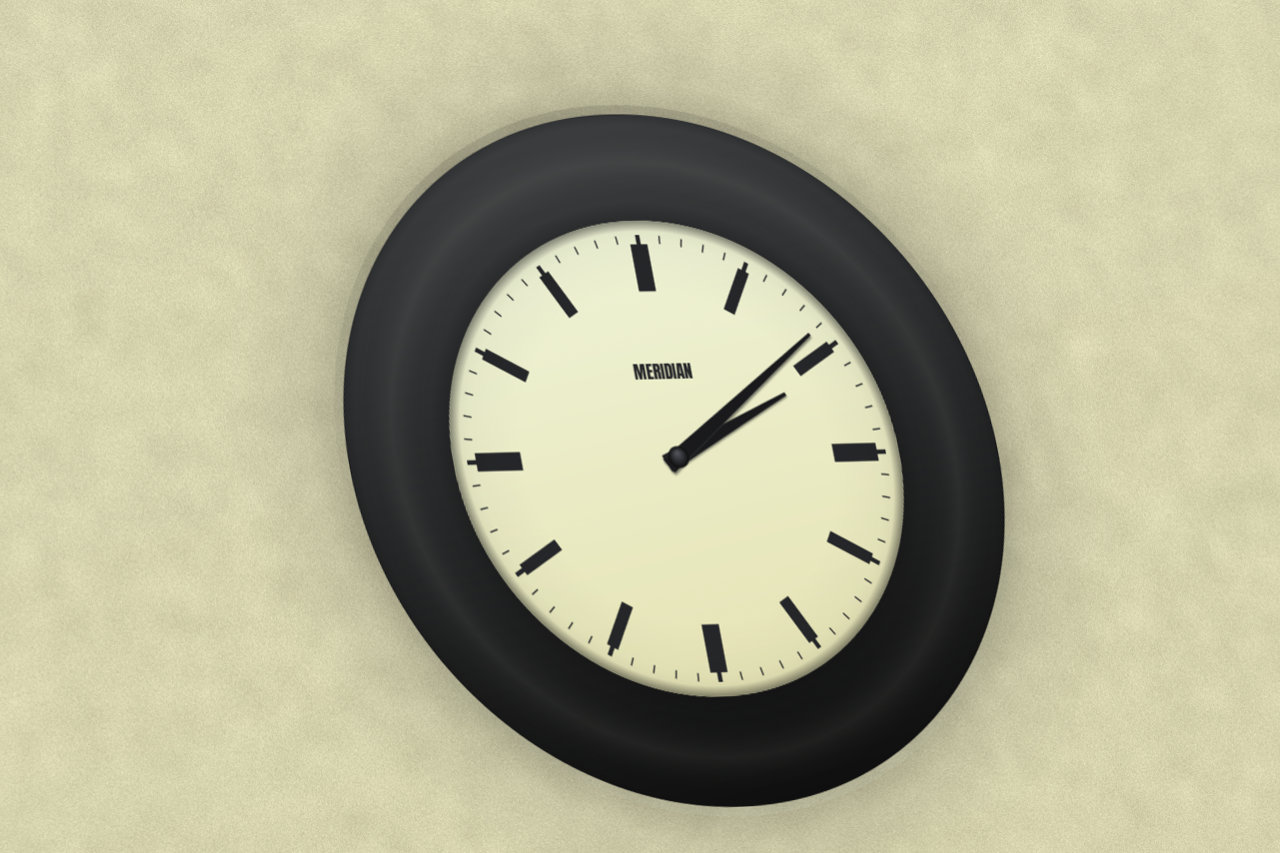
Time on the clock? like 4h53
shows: 2h09
